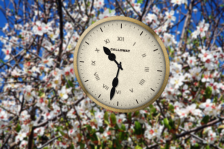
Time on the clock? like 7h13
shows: 10h32
